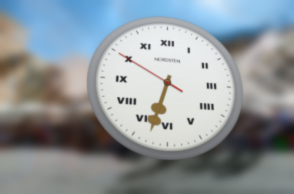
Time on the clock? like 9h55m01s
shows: 6h32m50s
